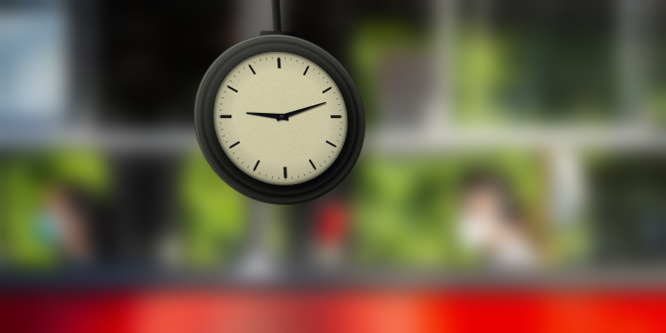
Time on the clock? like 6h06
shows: 9h12
